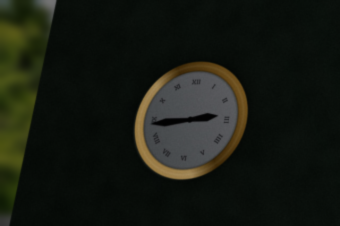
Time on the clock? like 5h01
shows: 2h44
